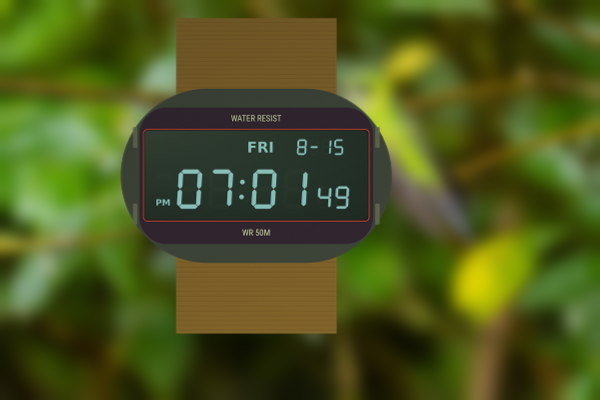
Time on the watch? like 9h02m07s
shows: 7h01m49s
